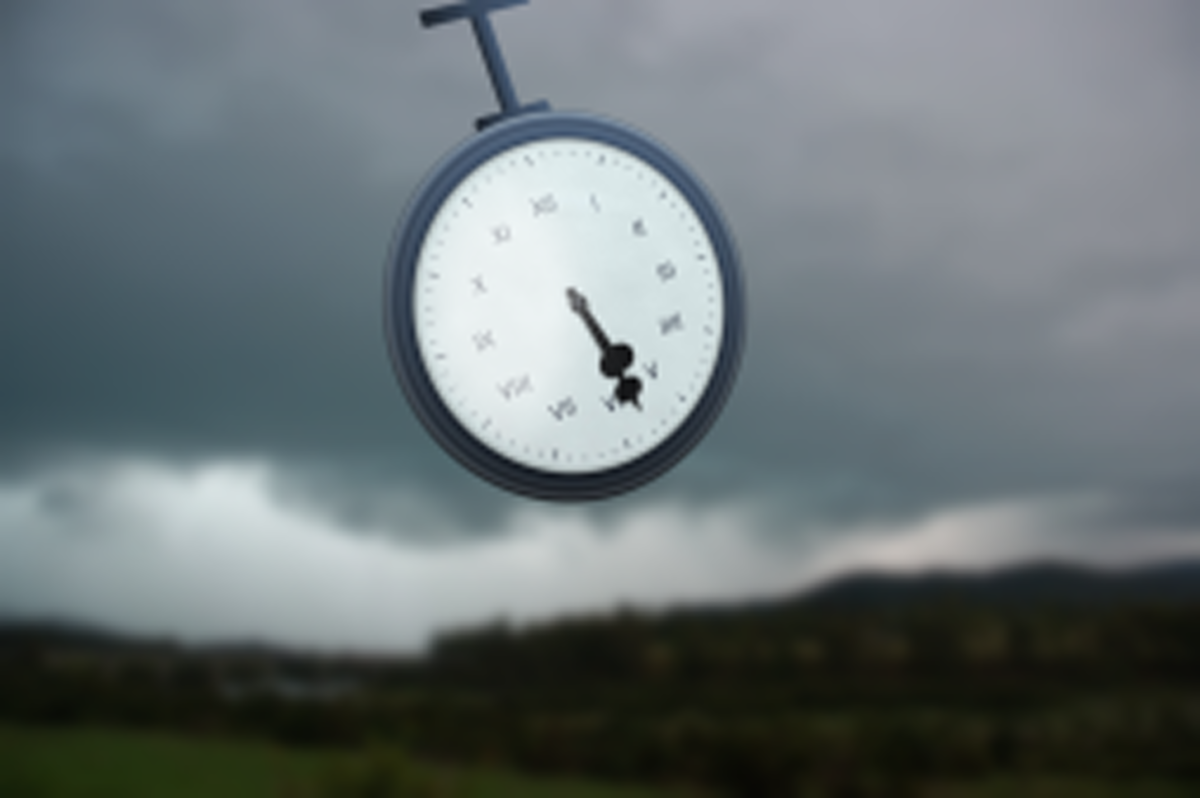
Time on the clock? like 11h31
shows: 5h28
